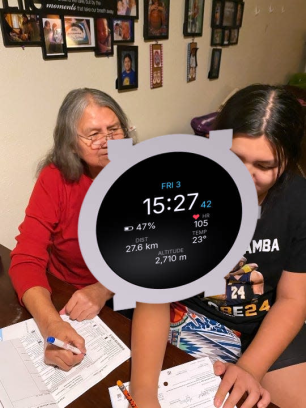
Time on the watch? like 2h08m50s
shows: 15h27m42s
